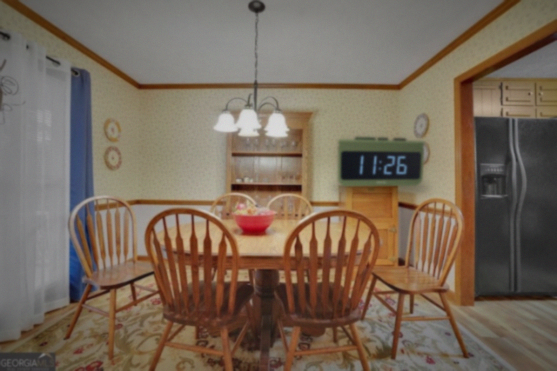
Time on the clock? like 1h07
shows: 11h26
